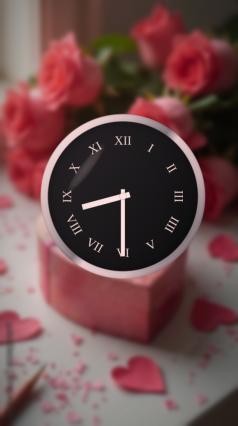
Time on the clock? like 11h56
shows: 8h30
